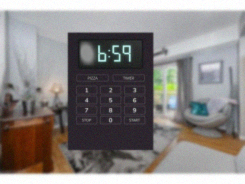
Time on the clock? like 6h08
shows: 6h59
